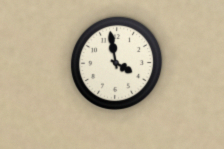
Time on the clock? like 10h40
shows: 3h58
